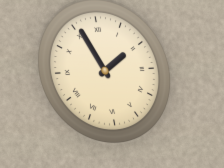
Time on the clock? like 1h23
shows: 1h56
